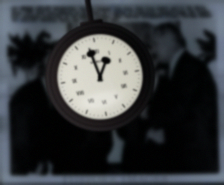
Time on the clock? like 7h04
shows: 12h58
